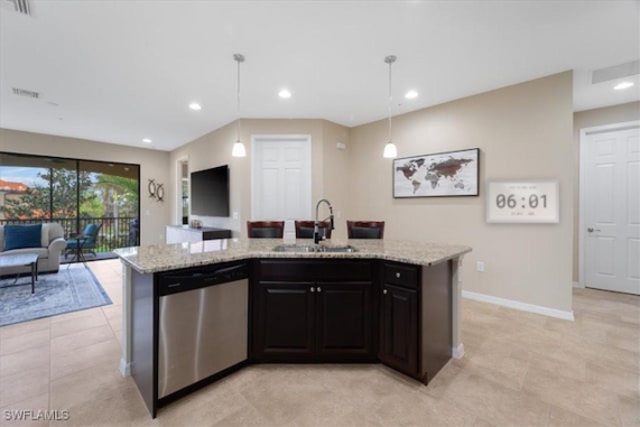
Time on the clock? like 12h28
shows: 6h01
